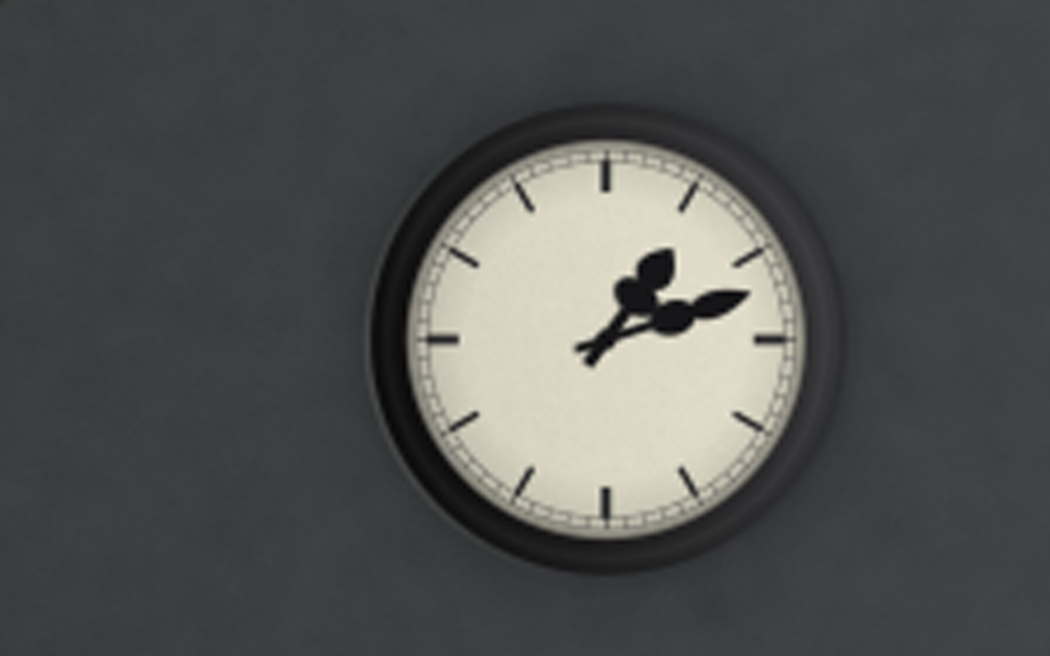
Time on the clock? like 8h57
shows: 1h12
